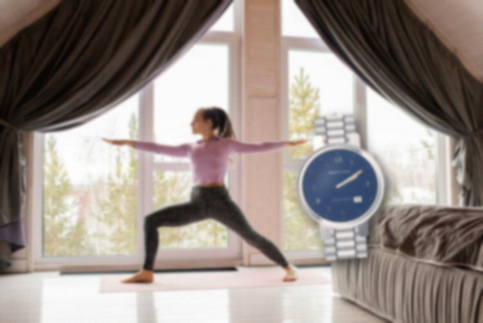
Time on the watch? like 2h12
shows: 2h10
